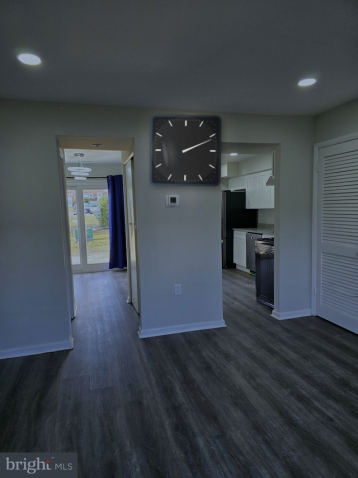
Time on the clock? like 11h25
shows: 2h11
